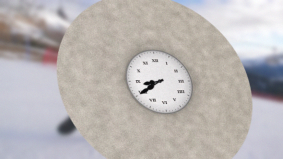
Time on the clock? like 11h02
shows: 8h40
